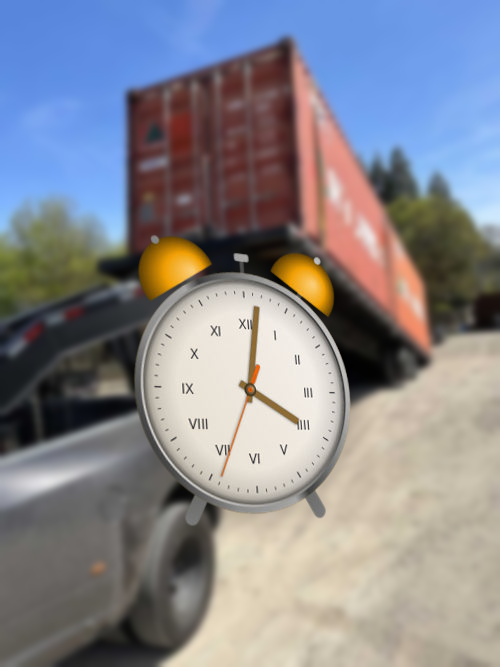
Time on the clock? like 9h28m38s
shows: 4h01m34s
